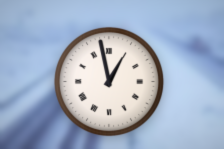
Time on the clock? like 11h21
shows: 12h58
